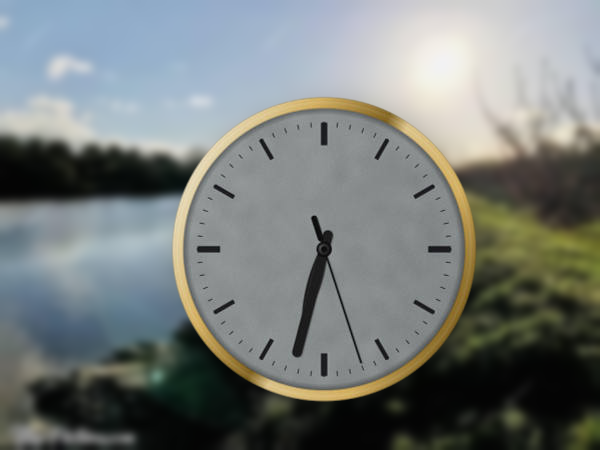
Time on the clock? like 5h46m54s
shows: 6h32m27s
